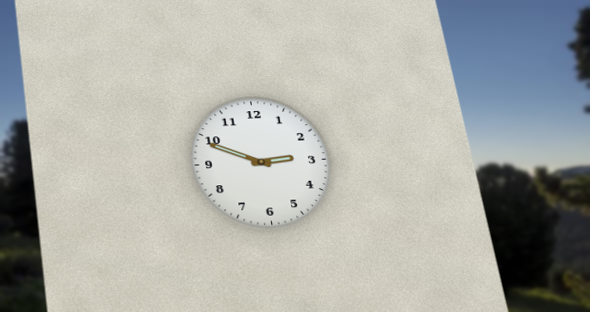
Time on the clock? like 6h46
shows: 2h49
